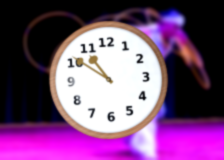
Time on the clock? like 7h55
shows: 10h51
